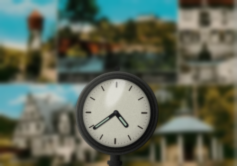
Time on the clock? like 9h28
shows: 4h39
